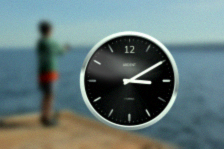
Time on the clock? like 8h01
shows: 3h10
